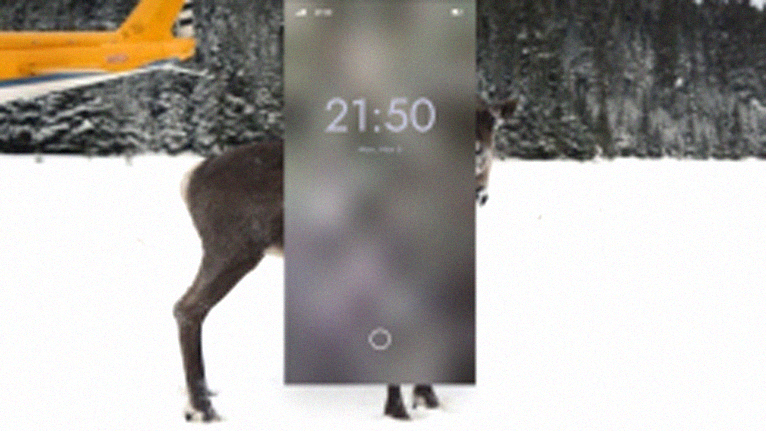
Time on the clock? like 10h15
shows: 21h50
